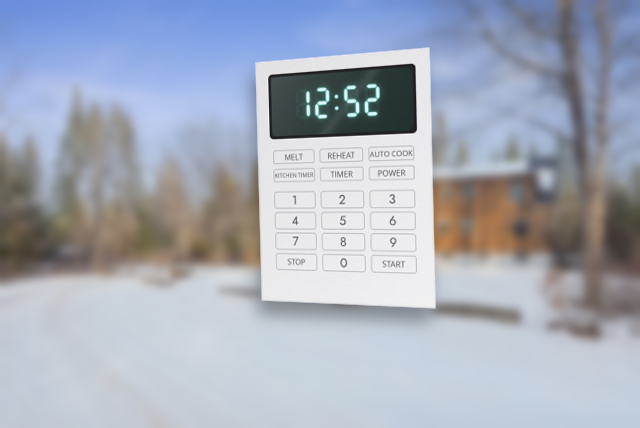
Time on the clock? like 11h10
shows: 12h52
